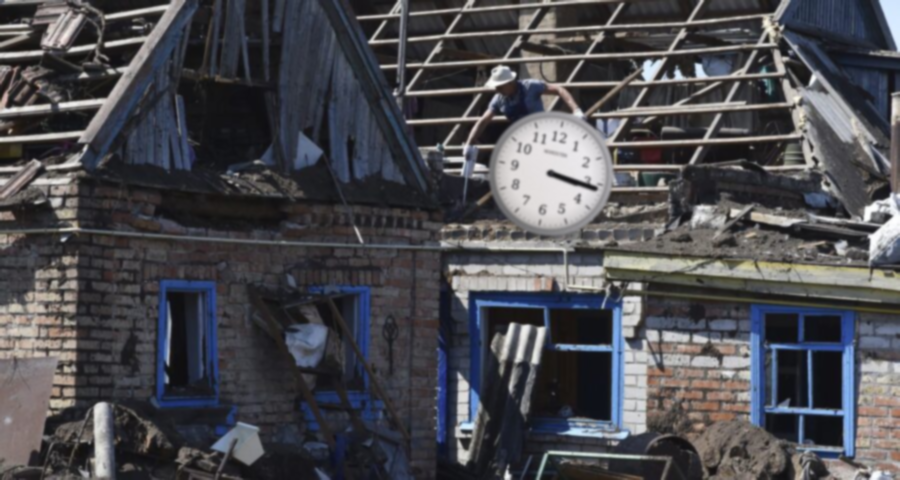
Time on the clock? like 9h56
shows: 3h16
